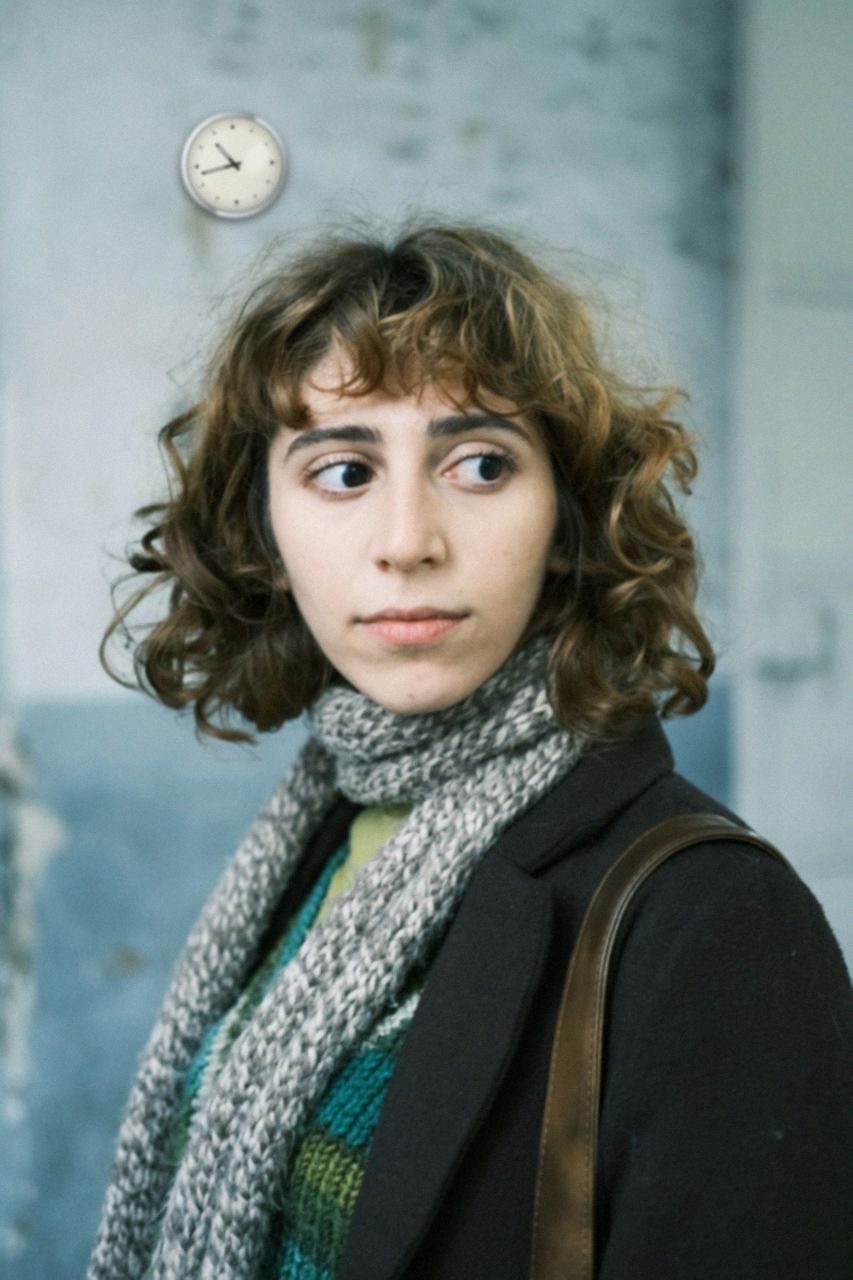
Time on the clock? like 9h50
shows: 10h43
